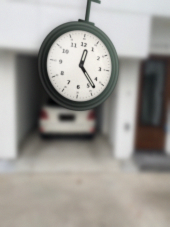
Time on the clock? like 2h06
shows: 12h23
